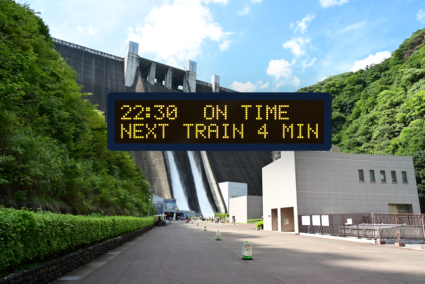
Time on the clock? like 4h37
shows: 22h30
